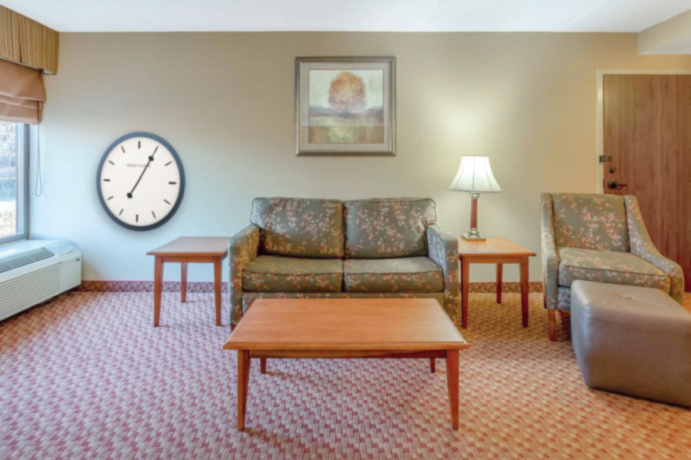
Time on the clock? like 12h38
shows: 7h05
